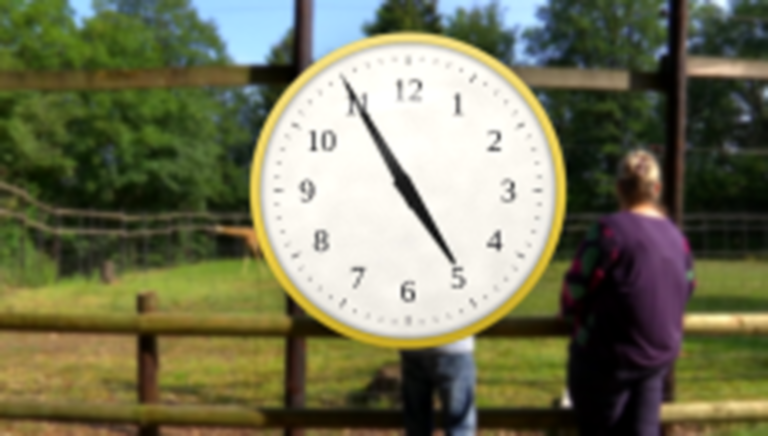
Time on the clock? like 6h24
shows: 4h55
